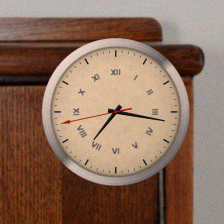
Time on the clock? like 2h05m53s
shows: 7h16m43s
